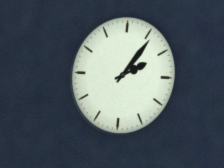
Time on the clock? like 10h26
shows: 2h06
